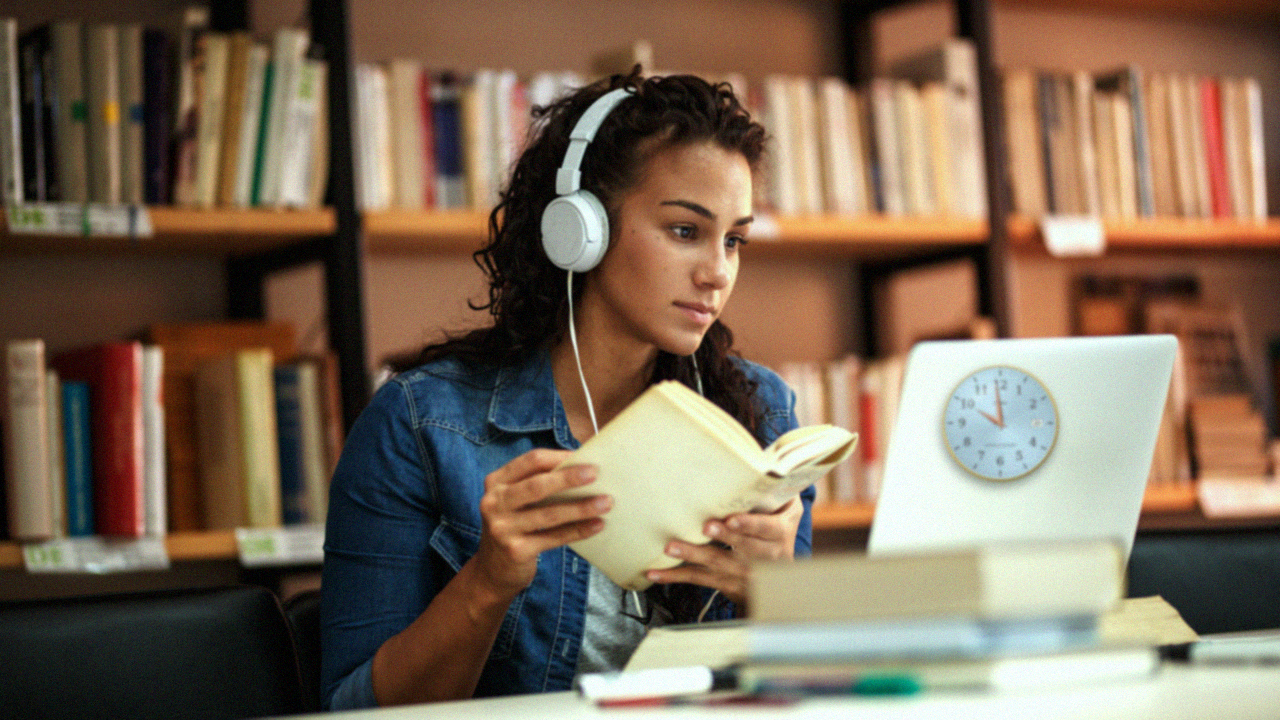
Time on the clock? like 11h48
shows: 9h59
